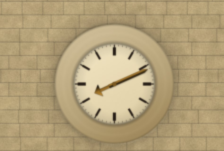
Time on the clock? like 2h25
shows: 8h11
